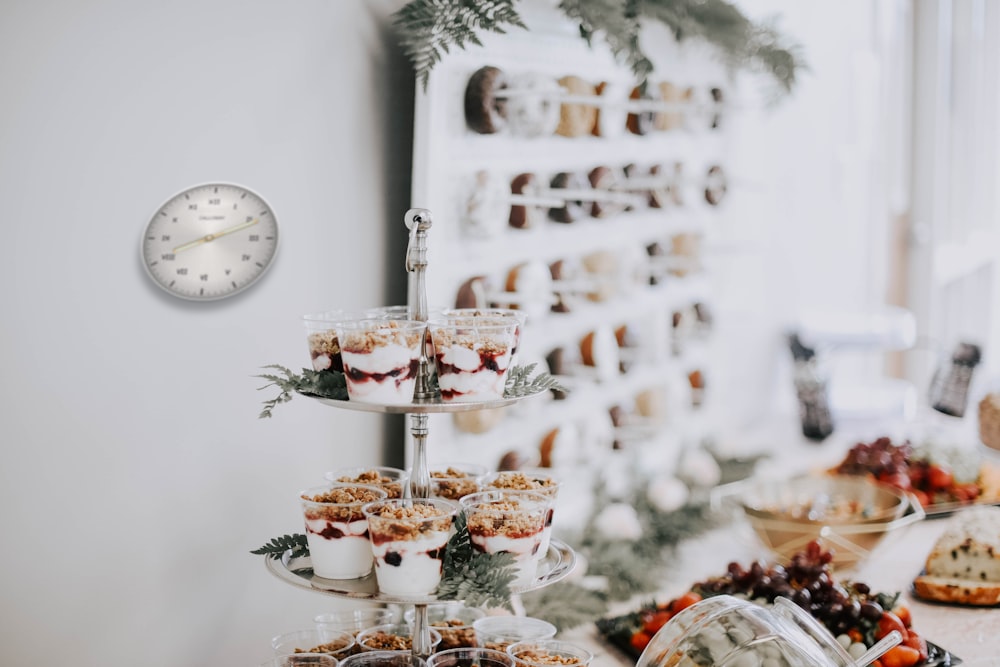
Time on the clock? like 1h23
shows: 8h11
